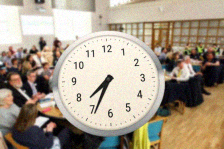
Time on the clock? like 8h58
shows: 7h34
